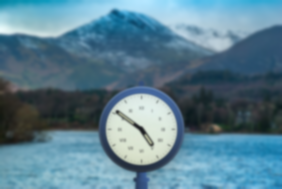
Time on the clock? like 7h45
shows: 4h51
